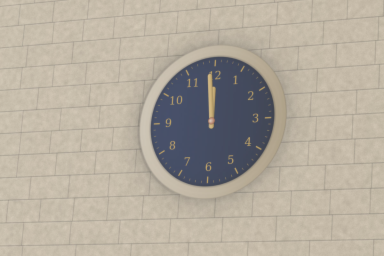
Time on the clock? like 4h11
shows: 11h59
